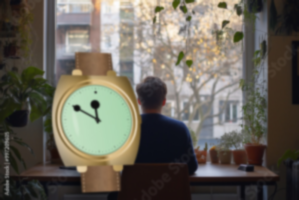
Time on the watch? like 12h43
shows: 11h50
